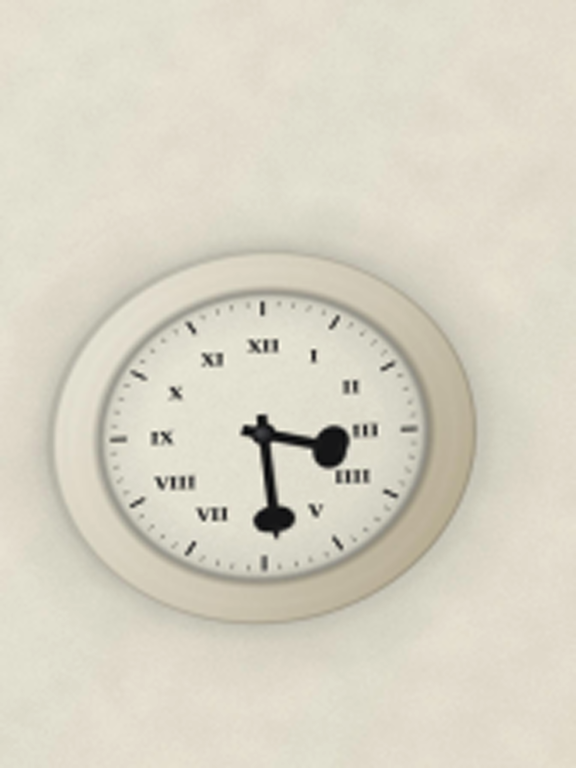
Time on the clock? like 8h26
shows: 3h29
